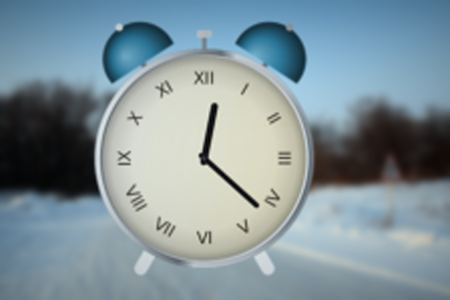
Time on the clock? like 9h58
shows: 12h22
